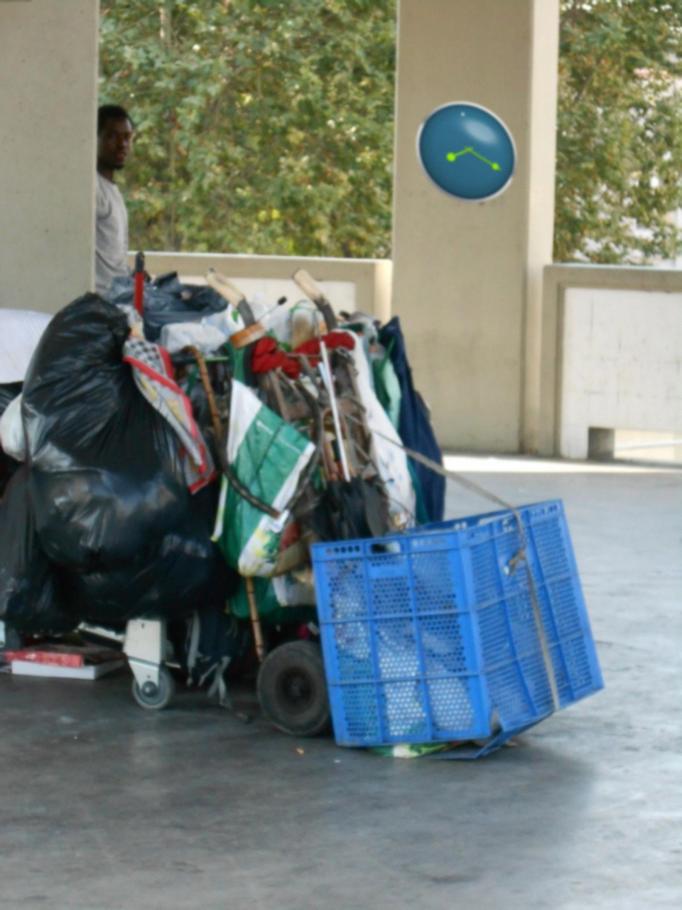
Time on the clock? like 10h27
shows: 8h21
